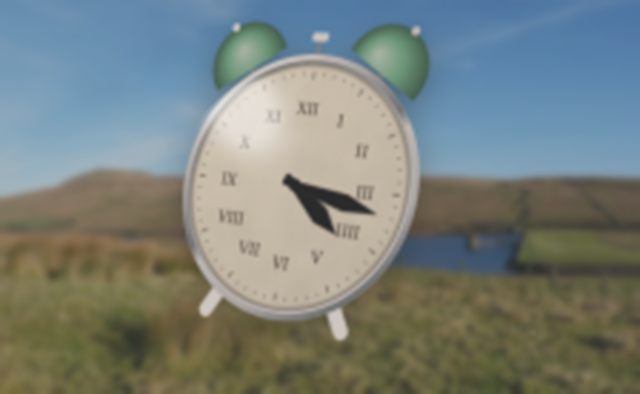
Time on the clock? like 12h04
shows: 4h17
